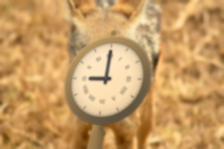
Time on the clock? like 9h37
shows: 9h00
